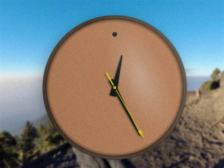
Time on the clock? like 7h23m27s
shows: 12h25m25s
